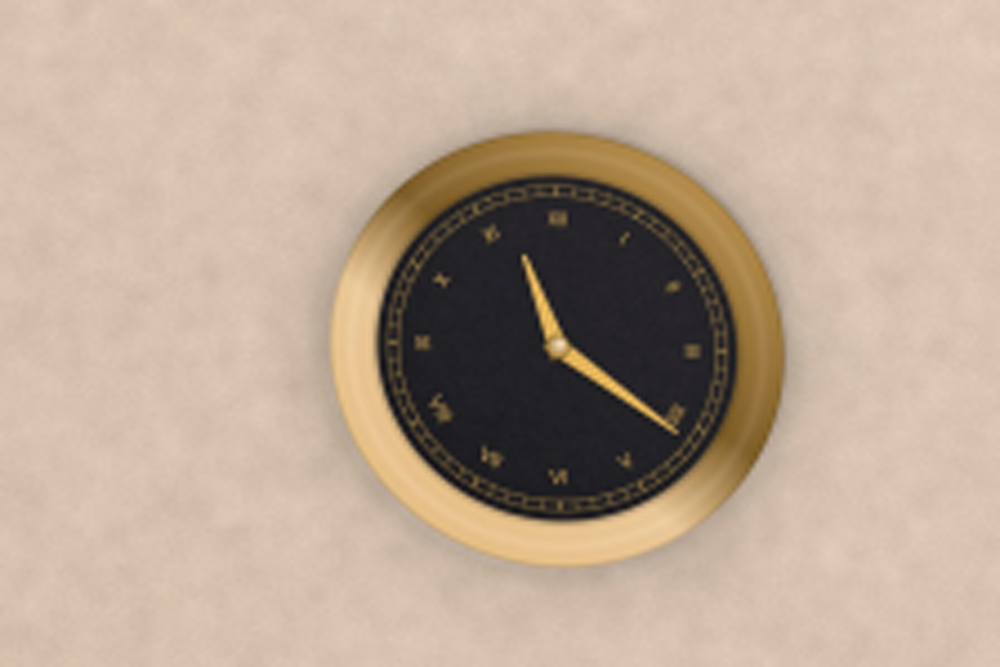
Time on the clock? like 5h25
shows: 11h21
